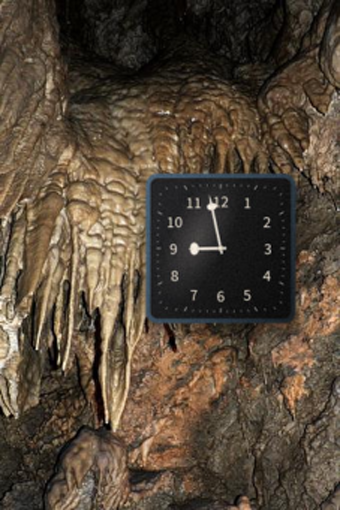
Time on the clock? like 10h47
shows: 8h58
